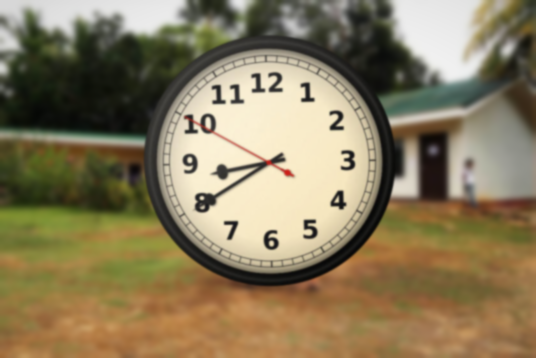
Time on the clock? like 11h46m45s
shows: 8h39m50s
